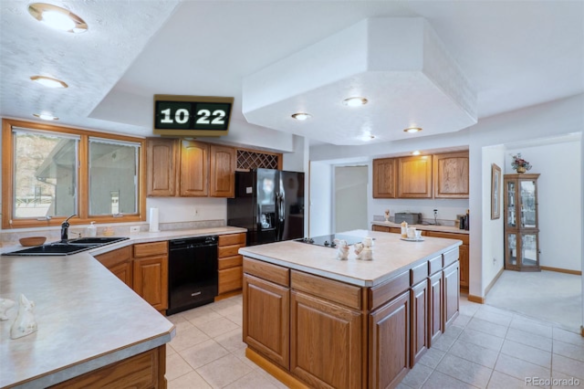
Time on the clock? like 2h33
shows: 10h22
